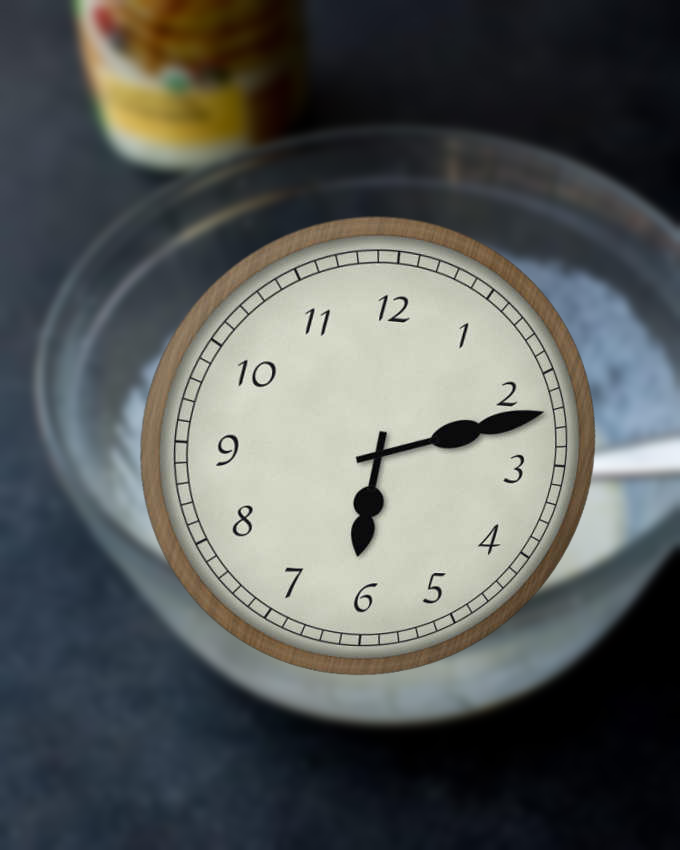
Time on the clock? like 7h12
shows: 6h12
